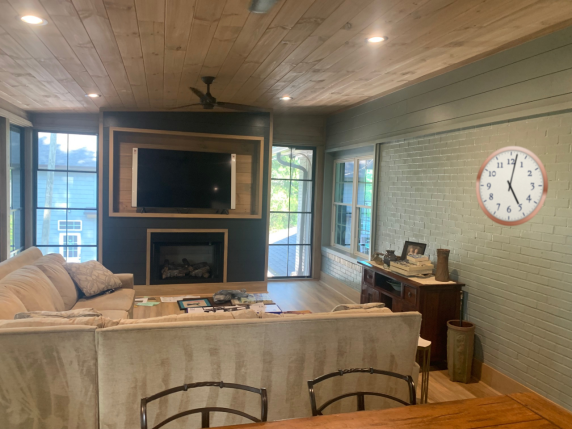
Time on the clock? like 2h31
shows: 5h02
